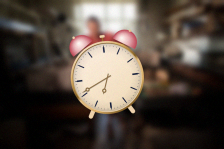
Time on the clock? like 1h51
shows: 6h41
